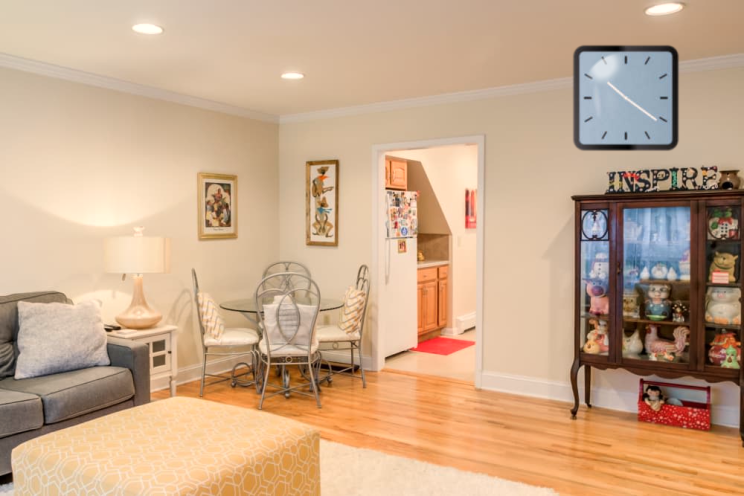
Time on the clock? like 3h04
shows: 10h21
